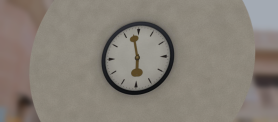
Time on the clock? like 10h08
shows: 5h58
